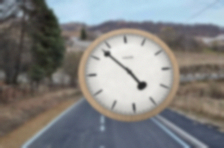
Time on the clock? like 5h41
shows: 4h53
